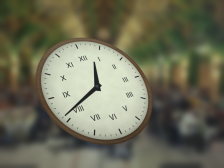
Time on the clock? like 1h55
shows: 12h41
